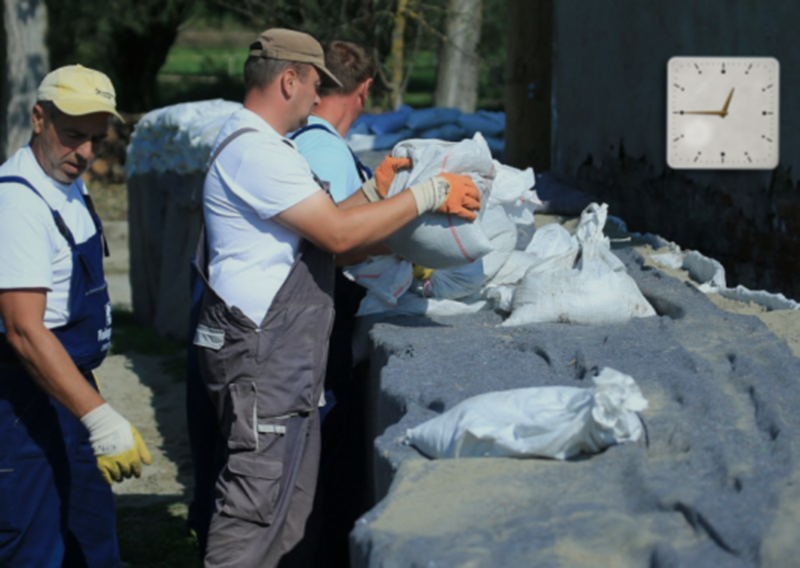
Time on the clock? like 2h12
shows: 12h45
